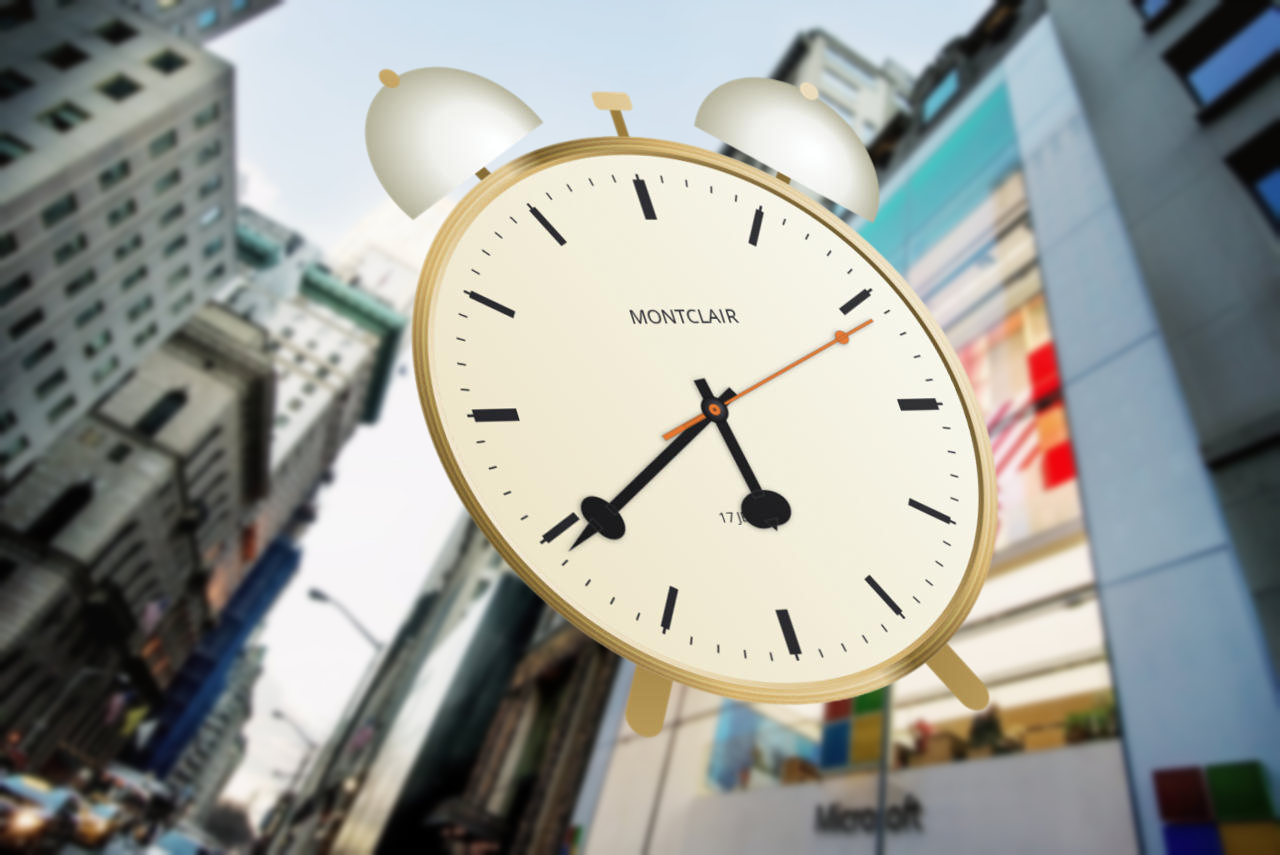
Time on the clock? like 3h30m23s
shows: 5h39m11s
